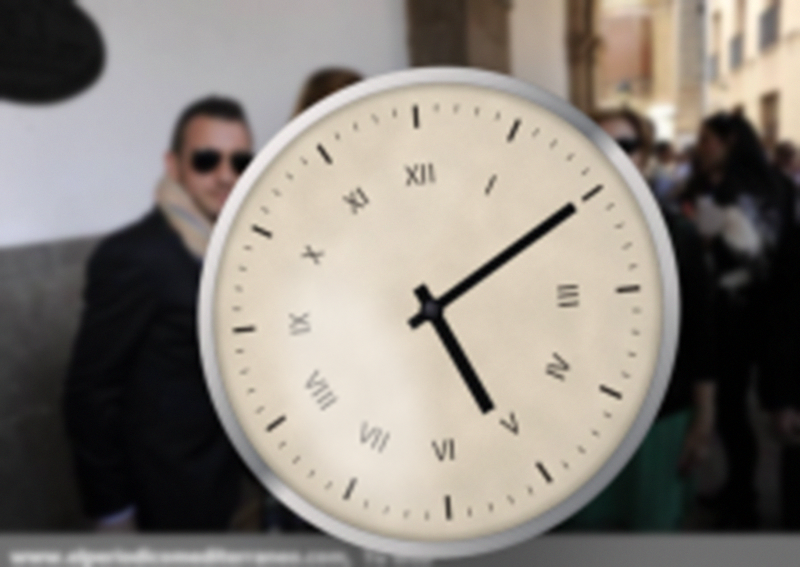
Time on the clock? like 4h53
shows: 5h10
